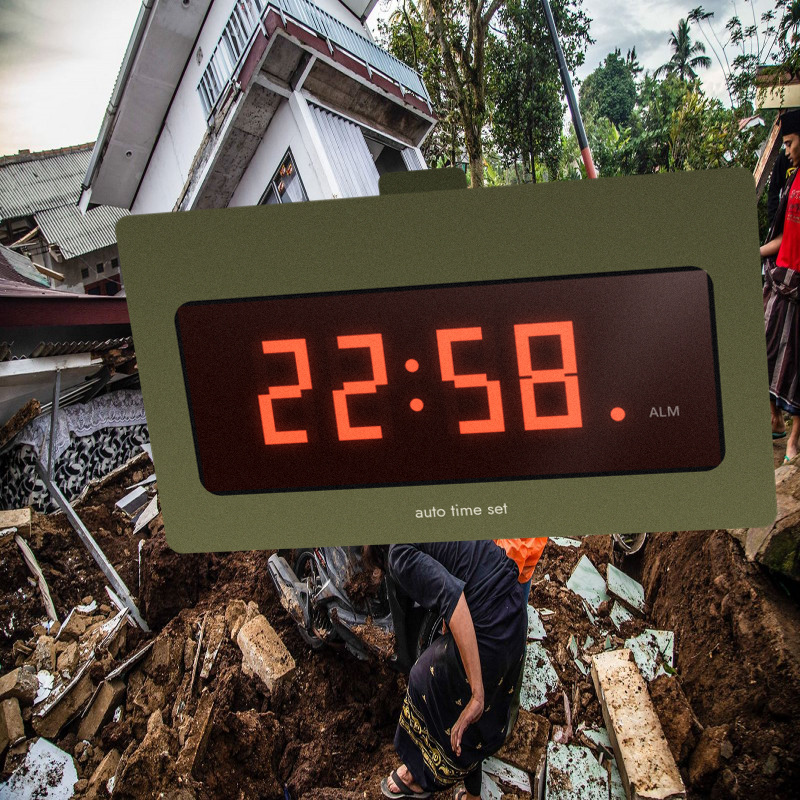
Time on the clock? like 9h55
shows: 22h58
